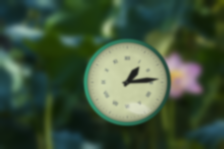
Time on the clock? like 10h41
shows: 1h14
